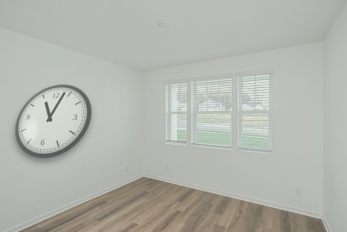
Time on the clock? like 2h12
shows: 11h03
